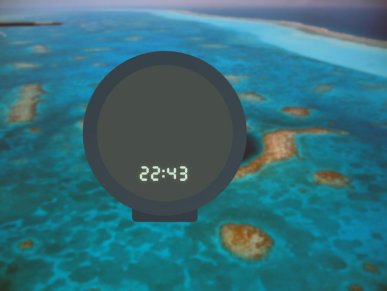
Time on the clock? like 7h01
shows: 22h43
